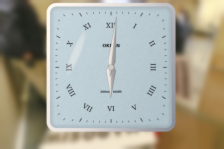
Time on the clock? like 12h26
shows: 6h01
